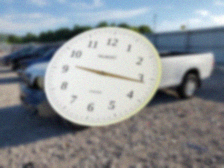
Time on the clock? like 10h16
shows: 9h16
